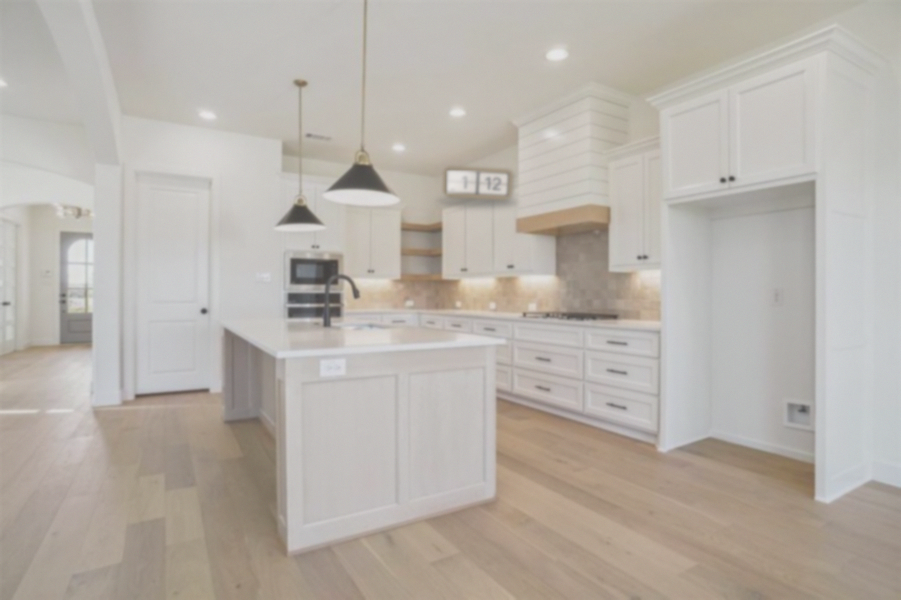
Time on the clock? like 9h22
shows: 1h12
